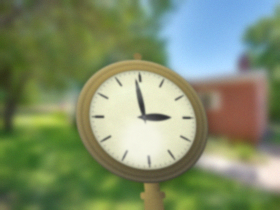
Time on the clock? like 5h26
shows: 2h59
